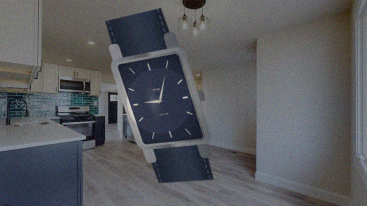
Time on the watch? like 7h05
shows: 9h05
